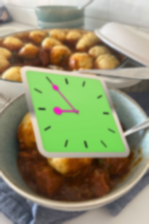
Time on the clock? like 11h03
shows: 8h55
